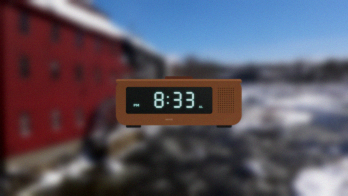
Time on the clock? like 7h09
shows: 8h33
